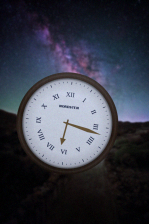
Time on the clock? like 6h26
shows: 6h17
